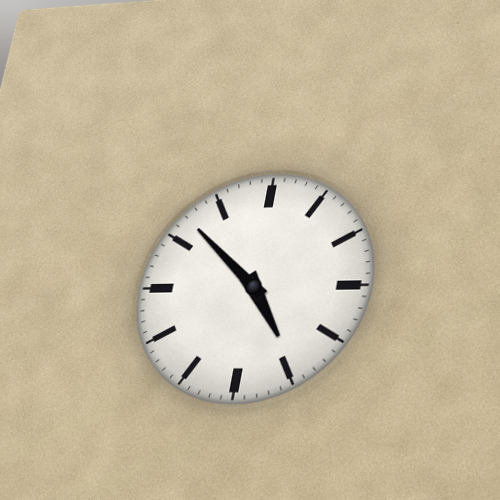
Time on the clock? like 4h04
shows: 4h52
